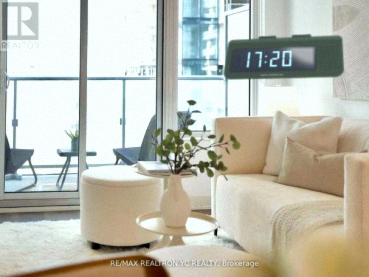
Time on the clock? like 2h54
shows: 17h20
